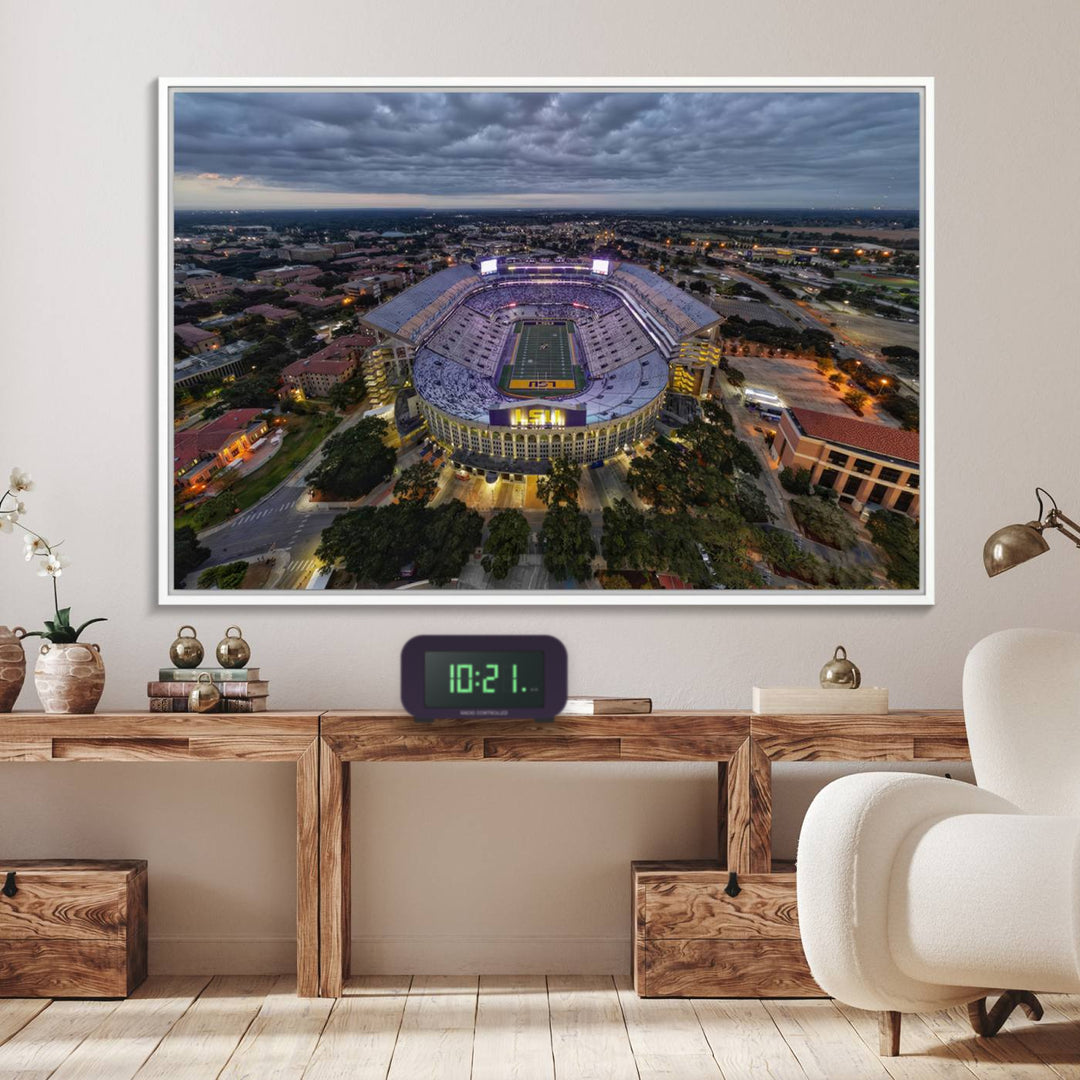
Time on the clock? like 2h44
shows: 10h21
